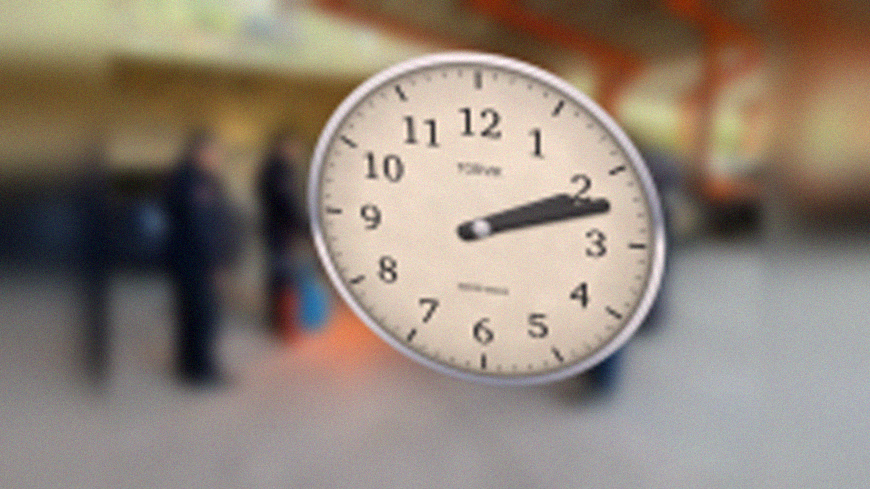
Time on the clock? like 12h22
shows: 2h12
